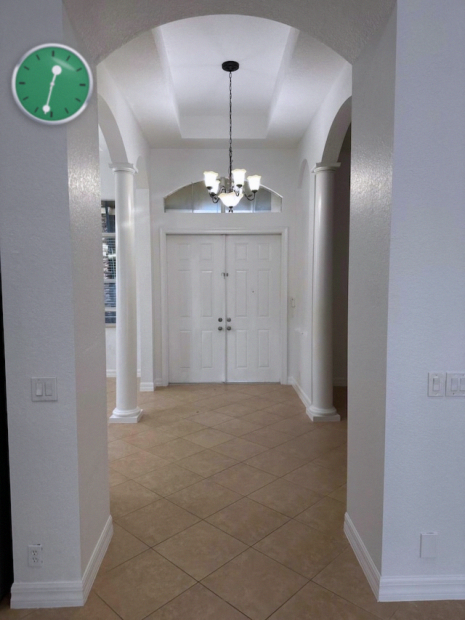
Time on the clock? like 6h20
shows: 12h32
